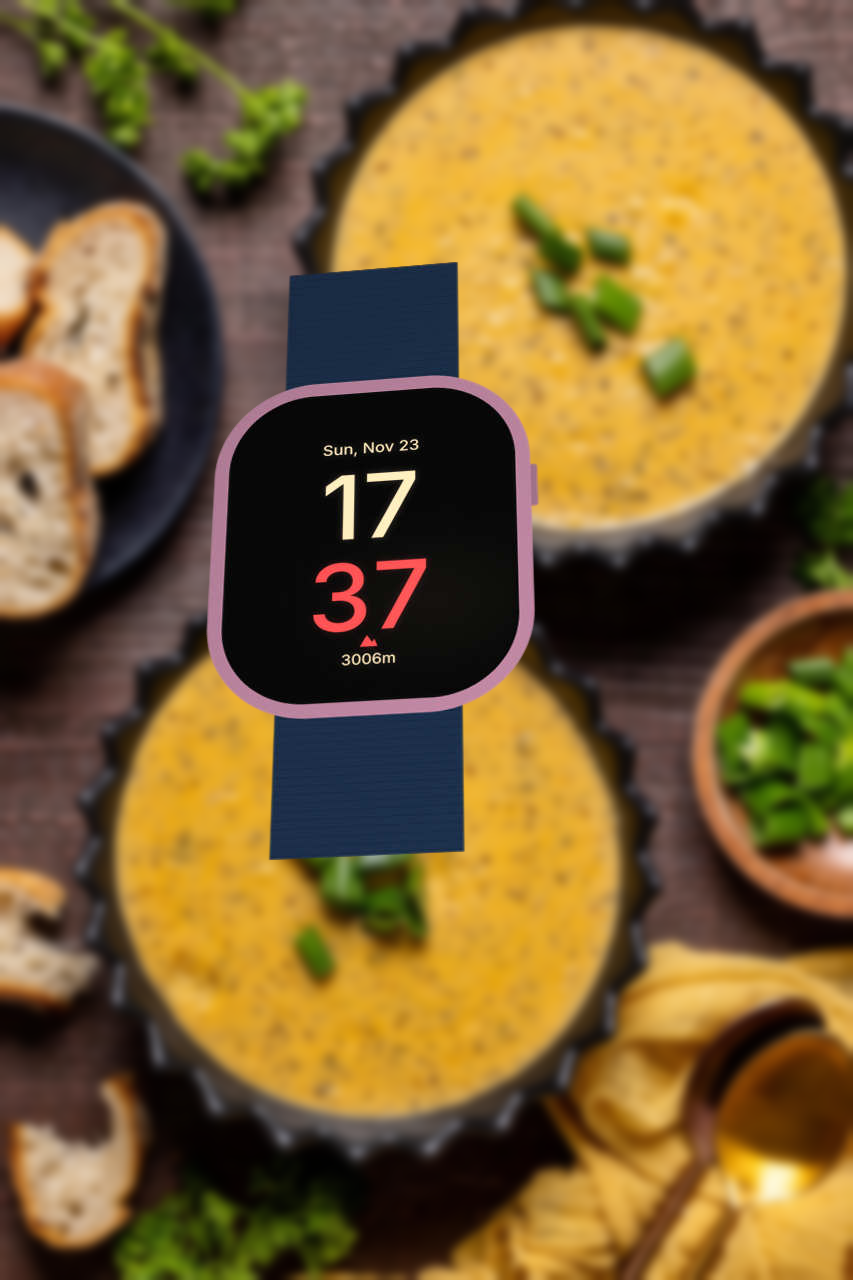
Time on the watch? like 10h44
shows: 17h37
